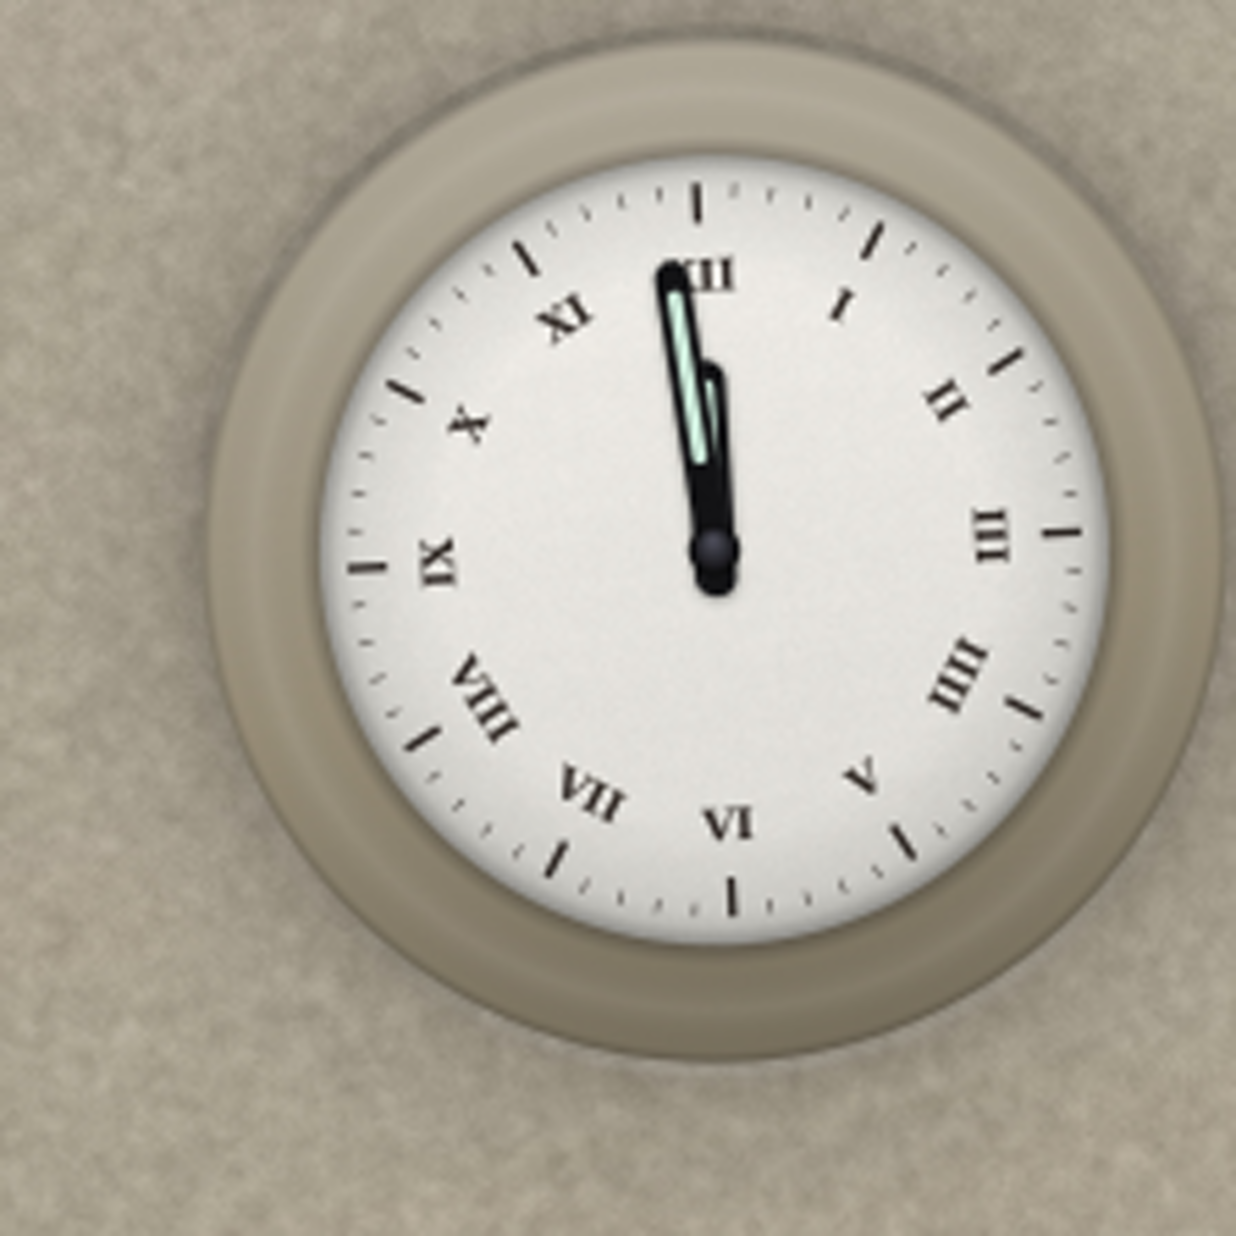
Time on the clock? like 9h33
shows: 11h59
